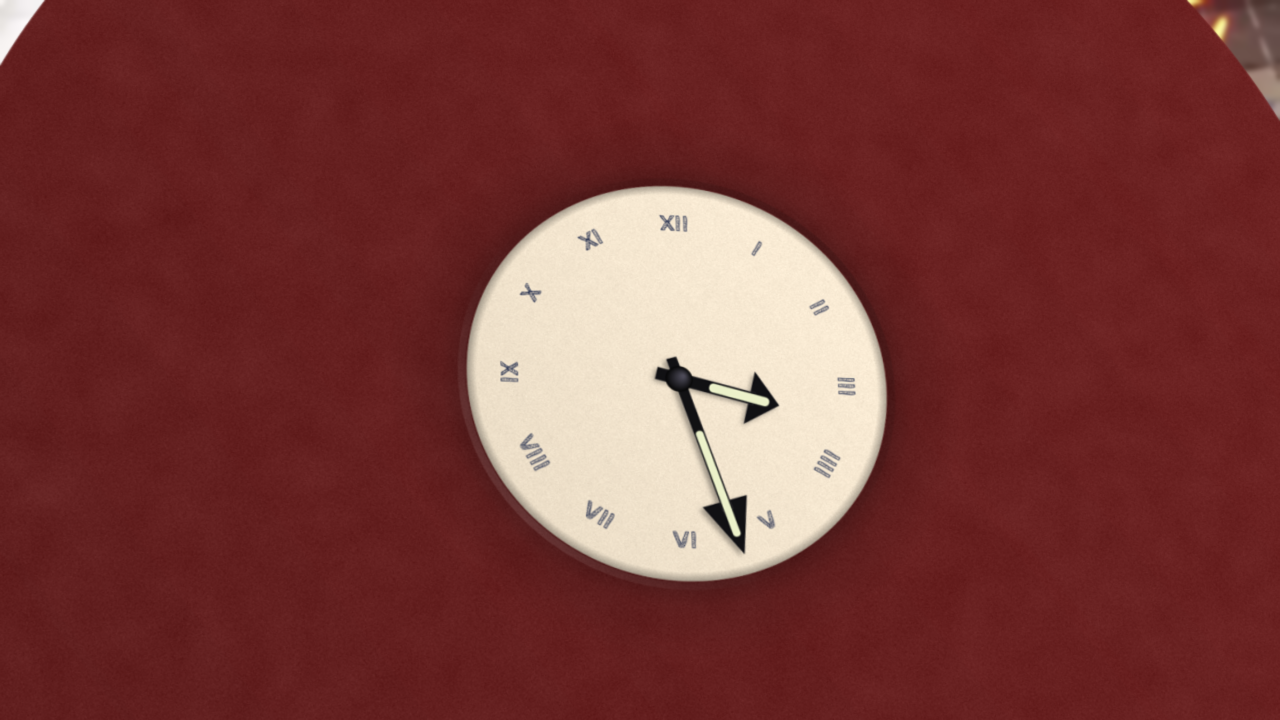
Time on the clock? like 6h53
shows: 3h27
